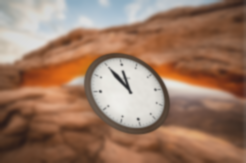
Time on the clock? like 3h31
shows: 11h55
